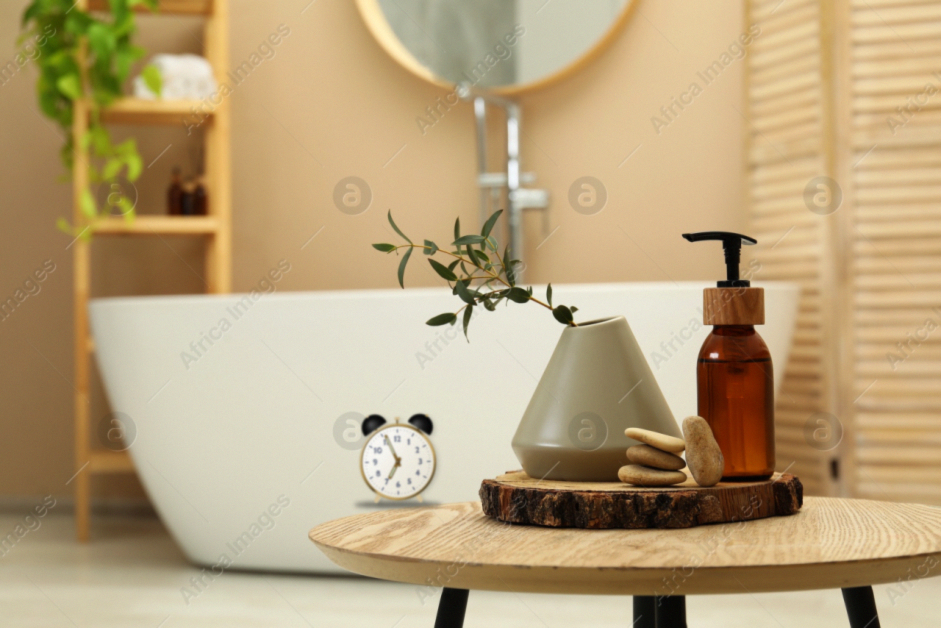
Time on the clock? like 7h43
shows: 6h56
